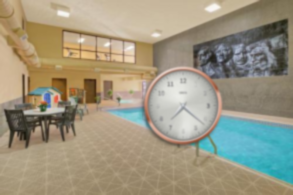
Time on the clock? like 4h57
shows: 7h22
